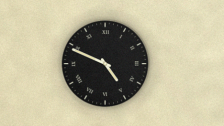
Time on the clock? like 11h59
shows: 4h49
